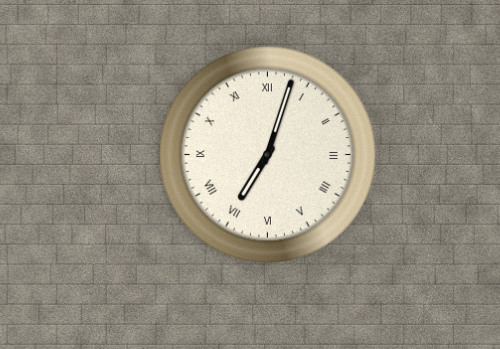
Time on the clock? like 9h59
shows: 7h03
